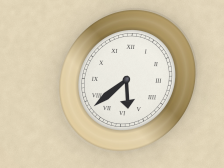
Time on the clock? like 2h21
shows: 5h38
